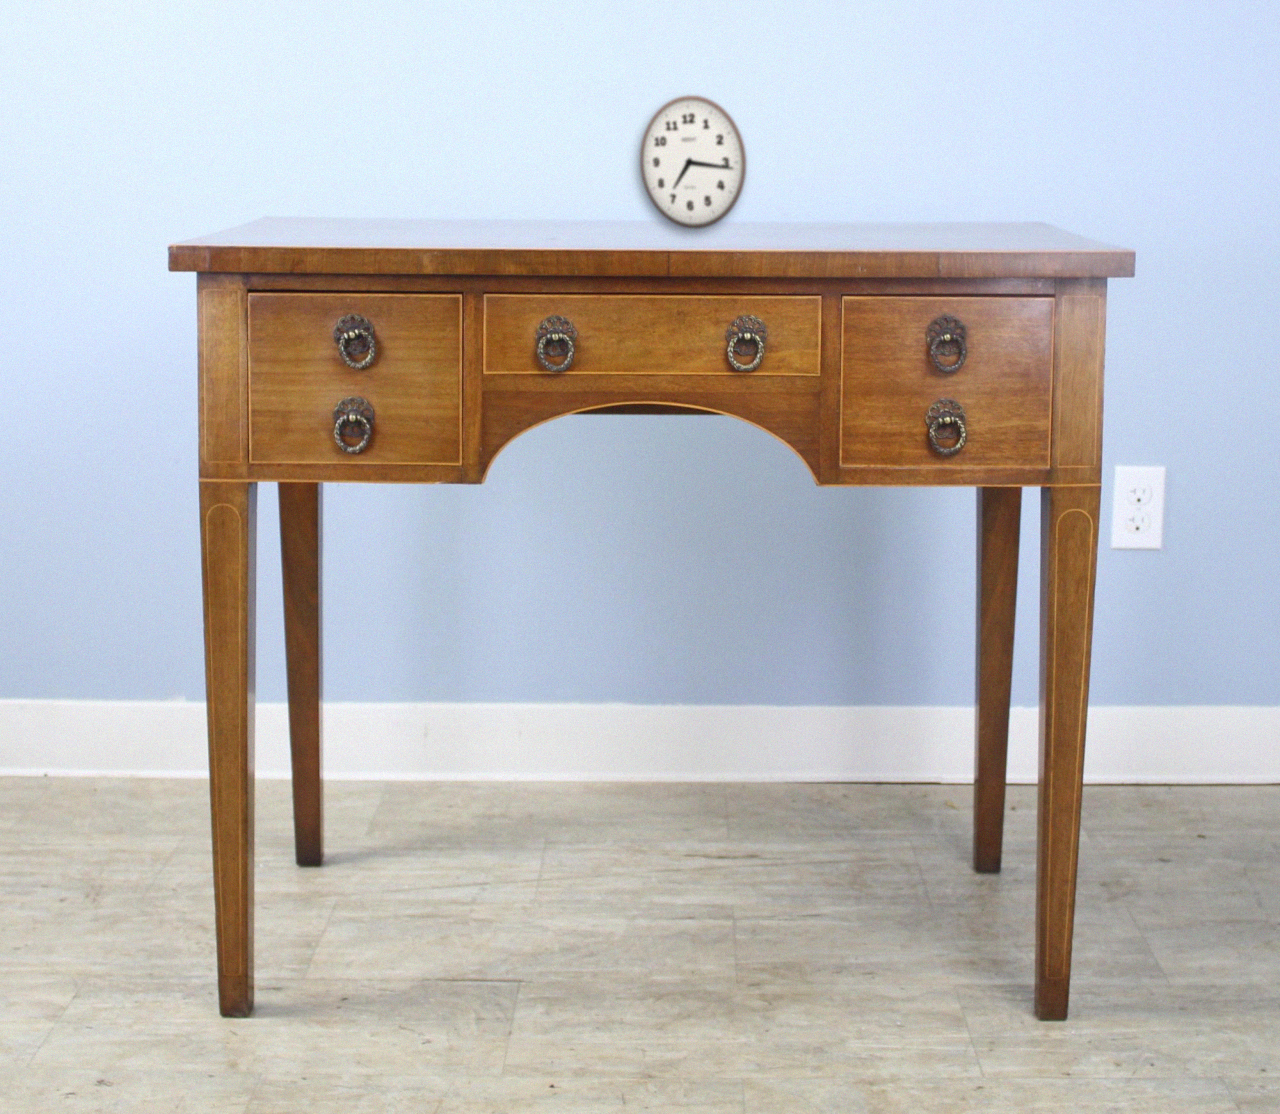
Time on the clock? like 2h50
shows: 7h16
